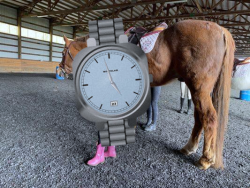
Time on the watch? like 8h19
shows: 4h58
